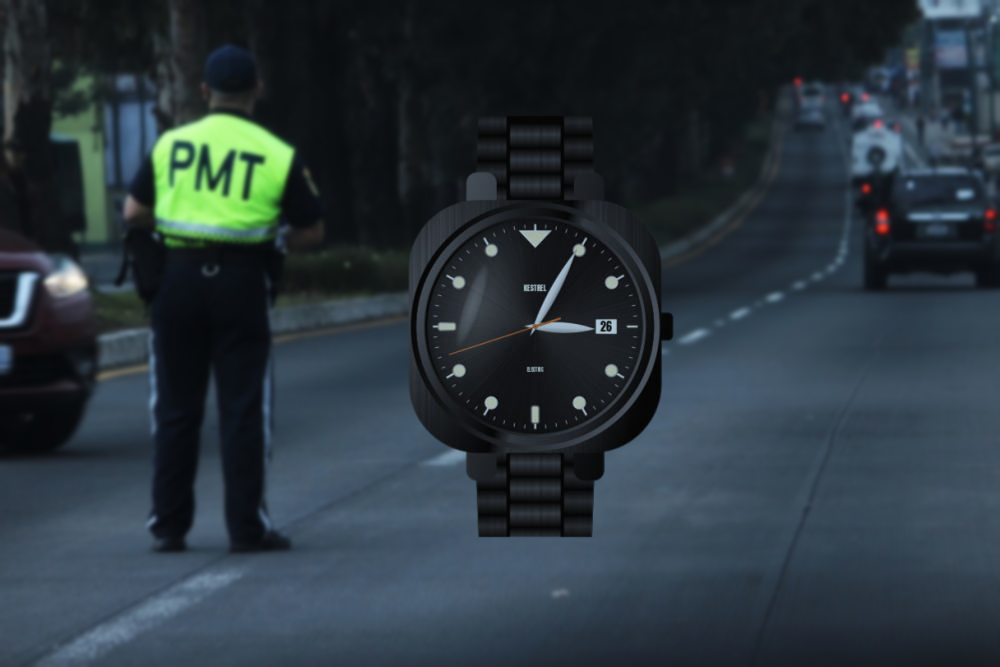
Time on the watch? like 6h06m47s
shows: 3h04m42s
